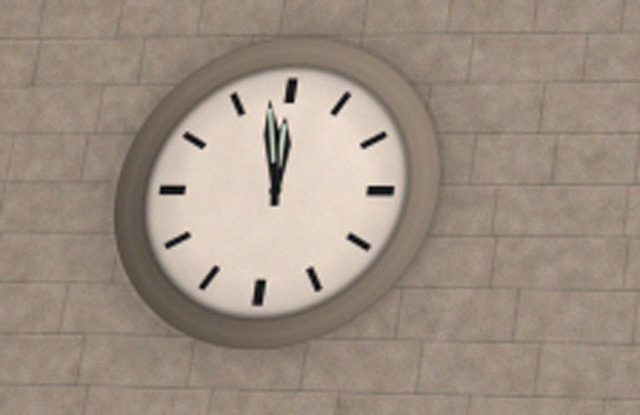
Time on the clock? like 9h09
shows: 11h58
